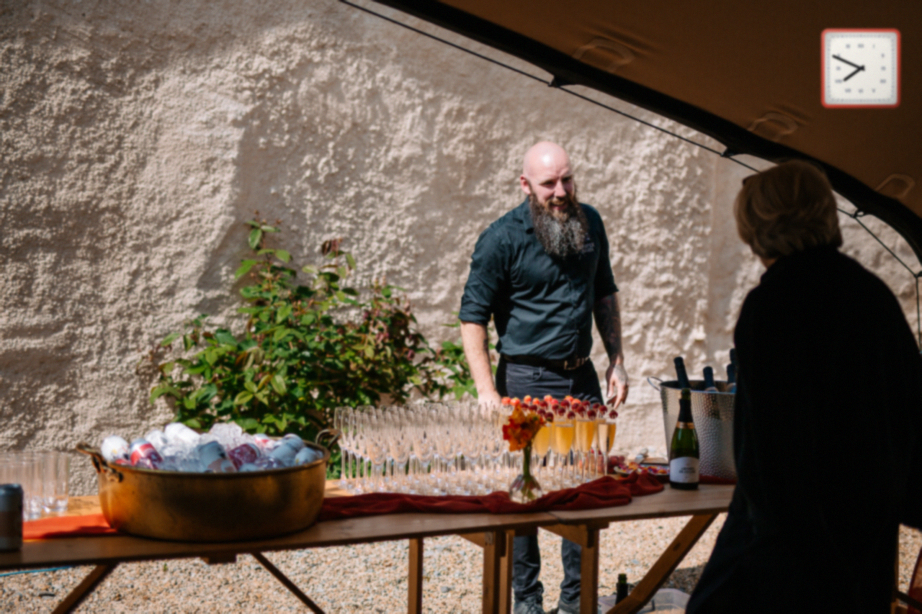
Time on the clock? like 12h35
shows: 7h49
